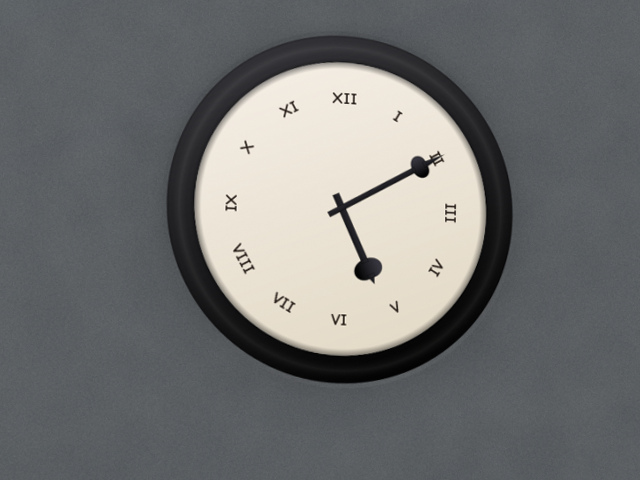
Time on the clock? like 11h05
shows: 5h10
